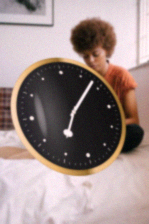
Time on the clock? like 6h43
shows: 7h08
